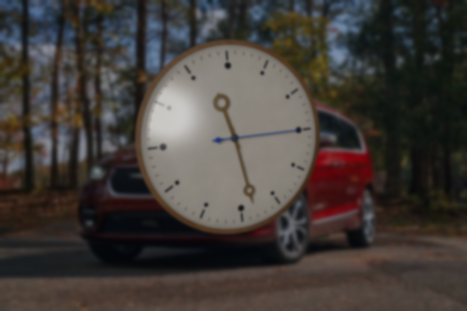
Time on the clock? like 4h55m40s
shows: 11h28m15s
